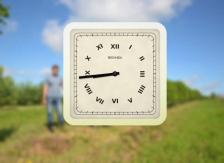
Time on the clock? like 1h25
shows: 8h44
